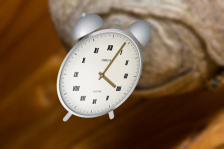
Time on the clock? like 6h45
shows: 4h04
